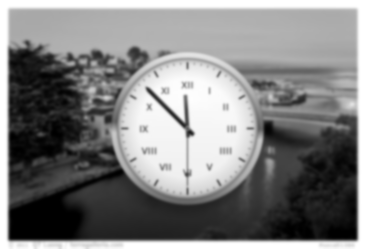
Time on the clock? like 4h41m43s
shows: 11h52m30s
